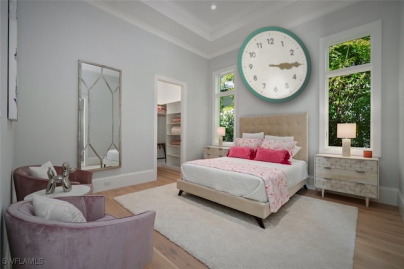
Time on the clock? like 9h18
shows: 3h15
